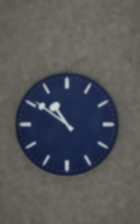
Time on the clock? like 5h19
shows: 10h51
